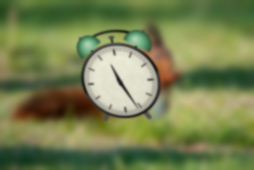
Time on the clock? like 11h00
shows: 11h26
